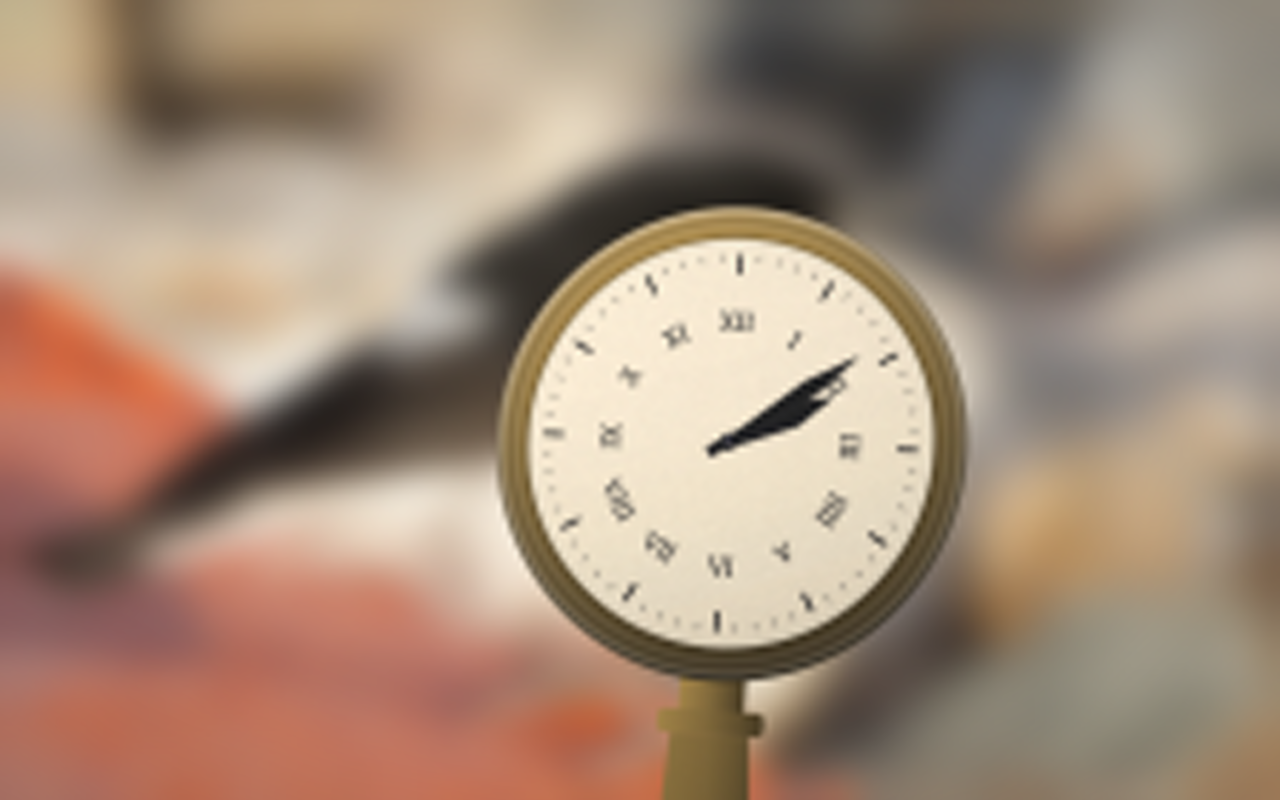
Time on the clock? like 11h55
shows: 2h09
